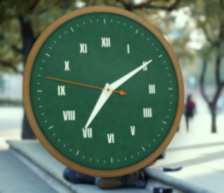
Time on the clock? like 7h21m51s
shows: 7h09m47s
